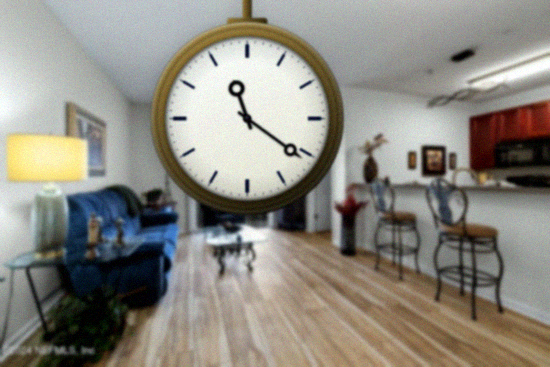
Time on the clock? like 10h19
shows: 11h21
